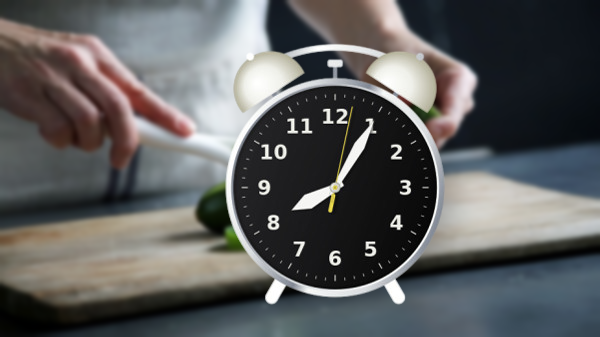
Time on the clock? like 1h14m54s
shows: 8h05m02s
